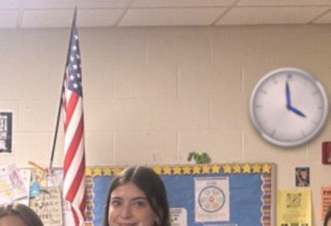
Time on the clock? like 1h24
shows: 3h59
